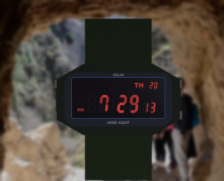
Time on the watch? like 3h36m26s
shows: 7h29m13s
